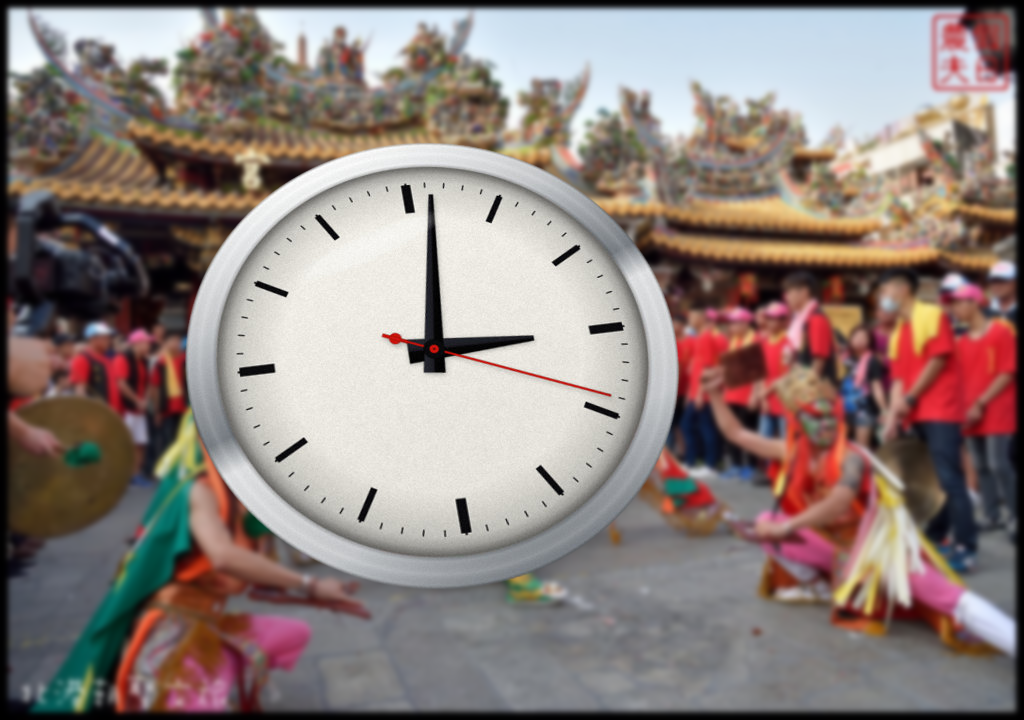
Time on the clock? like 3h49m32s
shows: 3h01m19s
